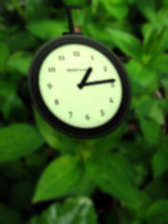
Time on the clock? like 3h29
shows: 1h14
